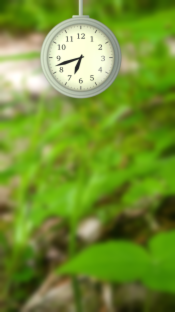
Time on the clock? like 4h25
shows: 6h42
